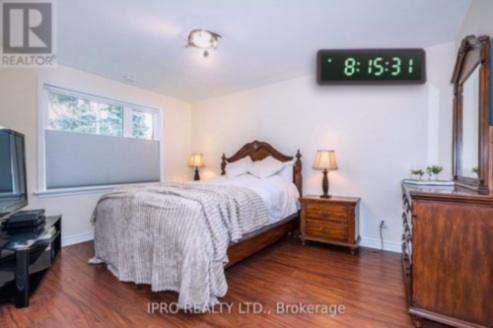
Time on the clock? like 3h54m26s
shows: 8h15m31s
